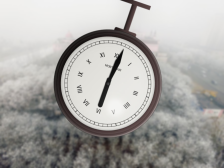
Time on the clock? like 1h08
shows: 6h01
